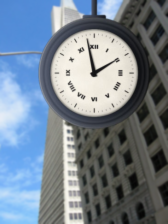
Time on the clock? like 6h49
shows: 1h58
